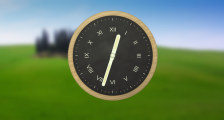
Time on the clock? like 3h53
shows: 12h33
